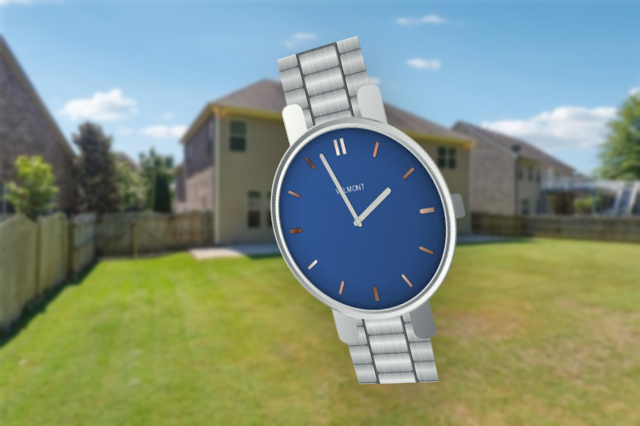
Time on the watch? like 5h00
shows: 1h57
